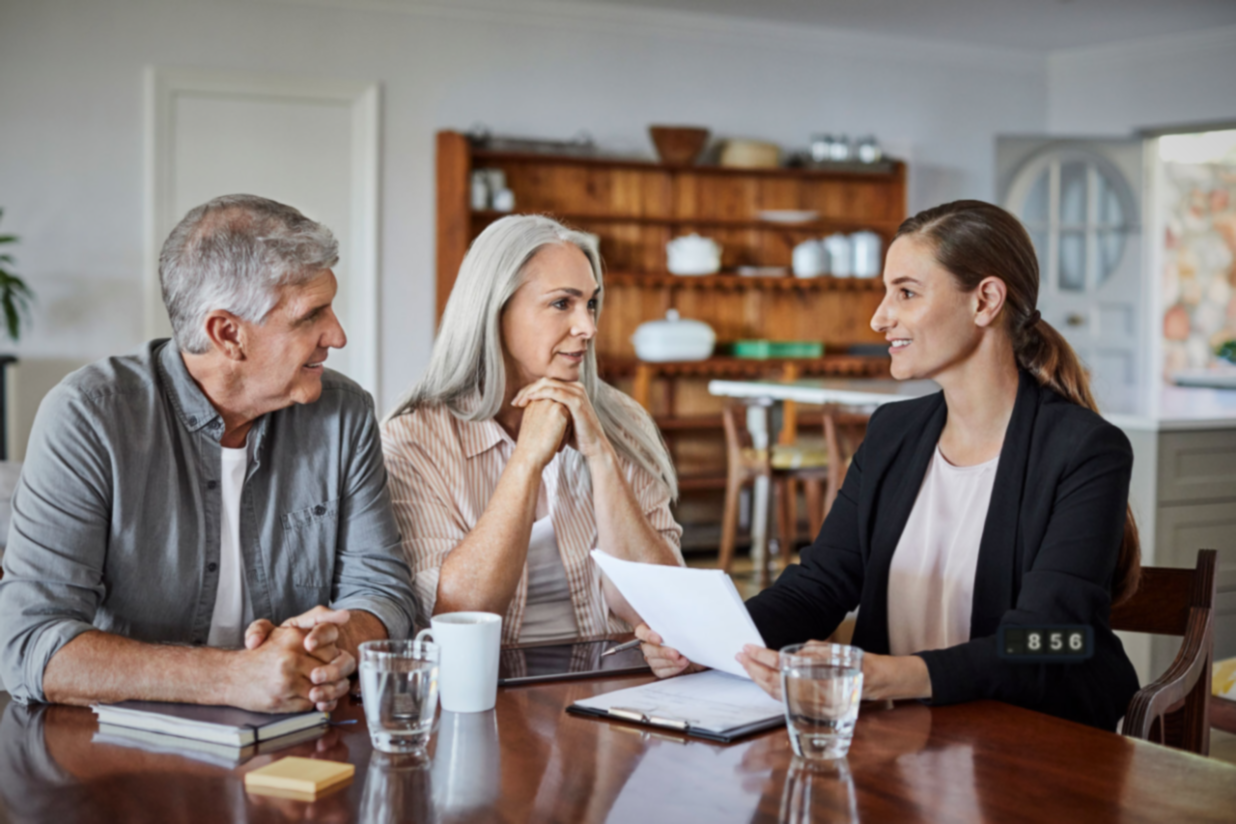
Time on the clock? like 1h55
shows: 8h56
